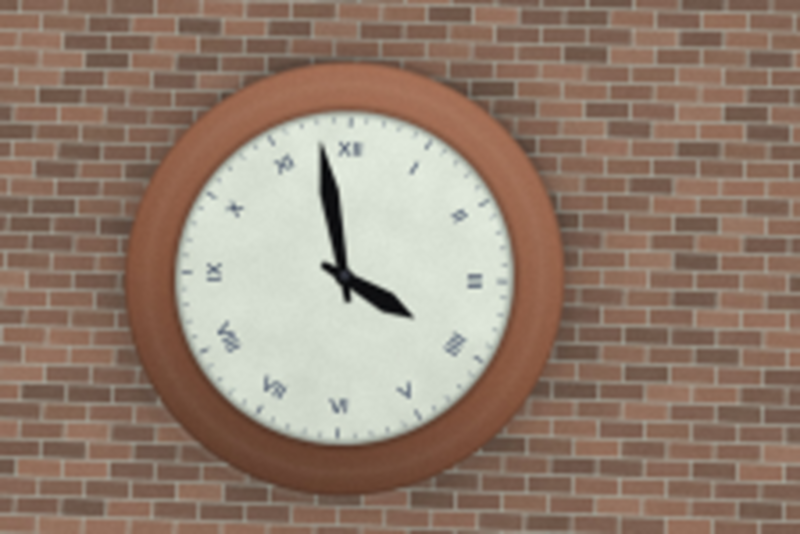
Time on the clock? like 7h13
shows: 3h58
